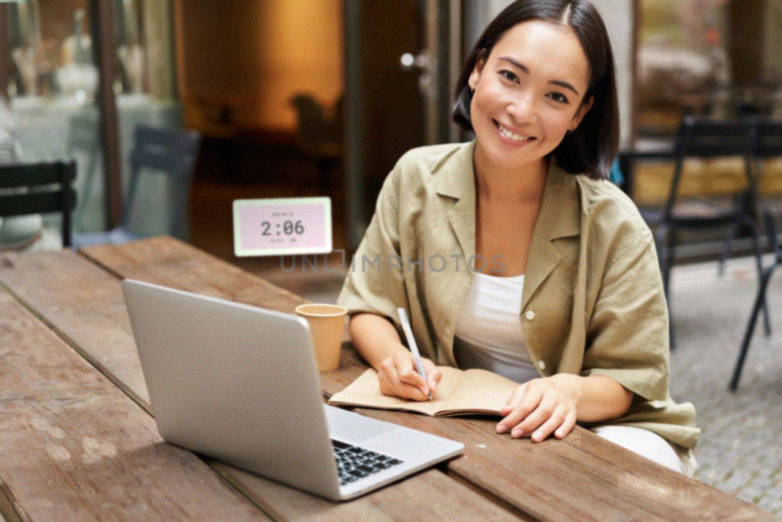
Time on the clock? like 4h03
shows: 2h06
